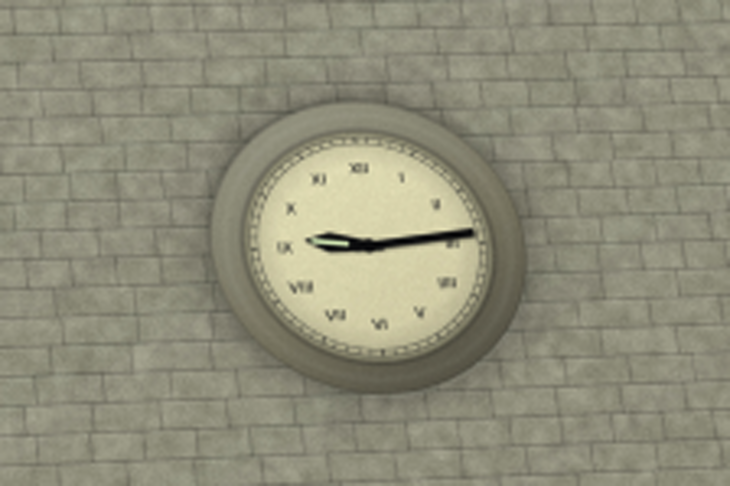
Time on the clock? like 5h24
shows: 9h14
